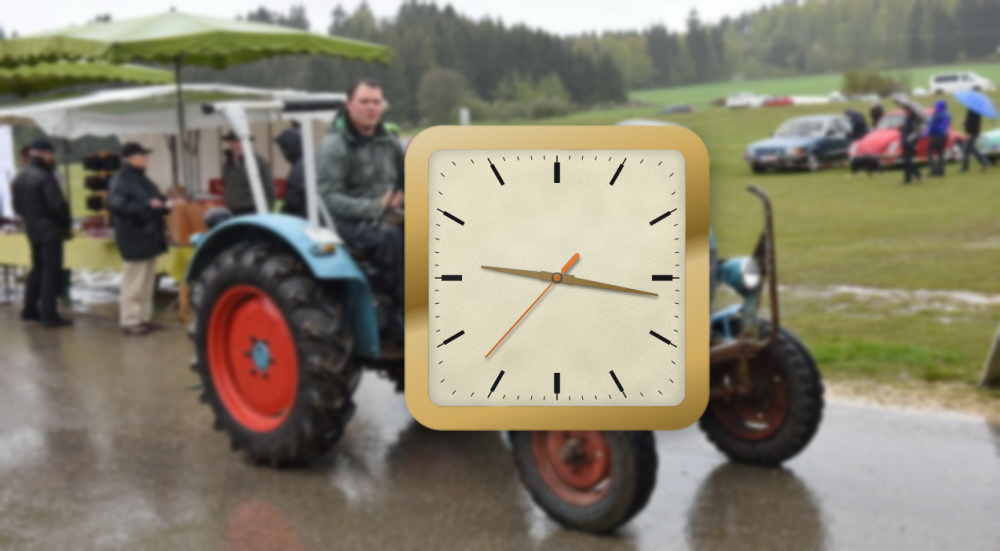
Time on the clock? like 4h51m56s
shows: 9h16m37s
